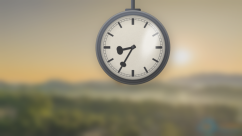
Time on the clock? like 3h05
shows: 8h35
